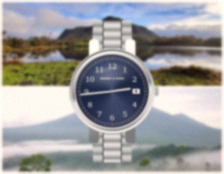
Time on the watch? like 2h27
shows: 2h44
